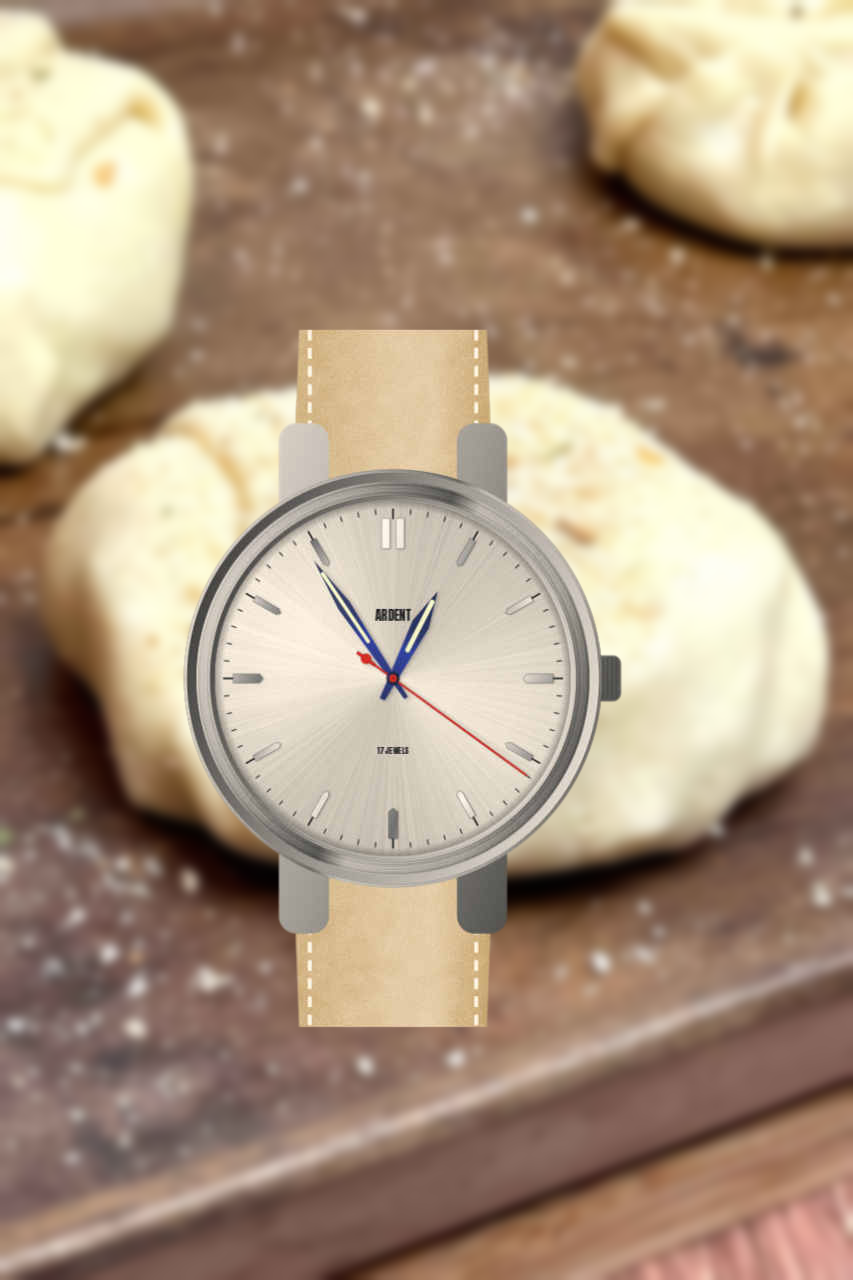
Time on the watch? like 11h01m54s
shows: 12h54m21s
